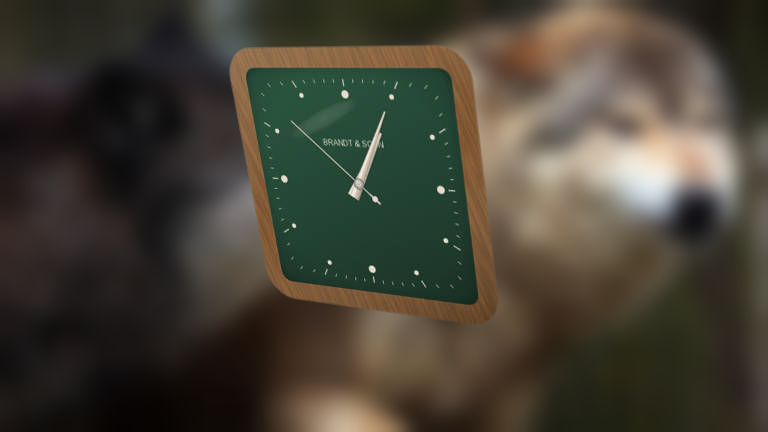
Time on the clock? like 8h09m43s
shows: 1h04m52s
